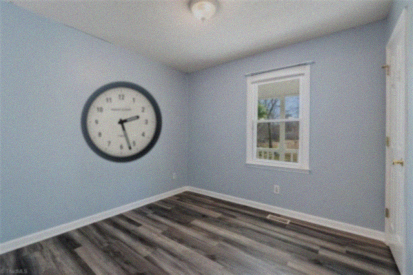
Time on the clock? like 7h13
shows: 2h27
